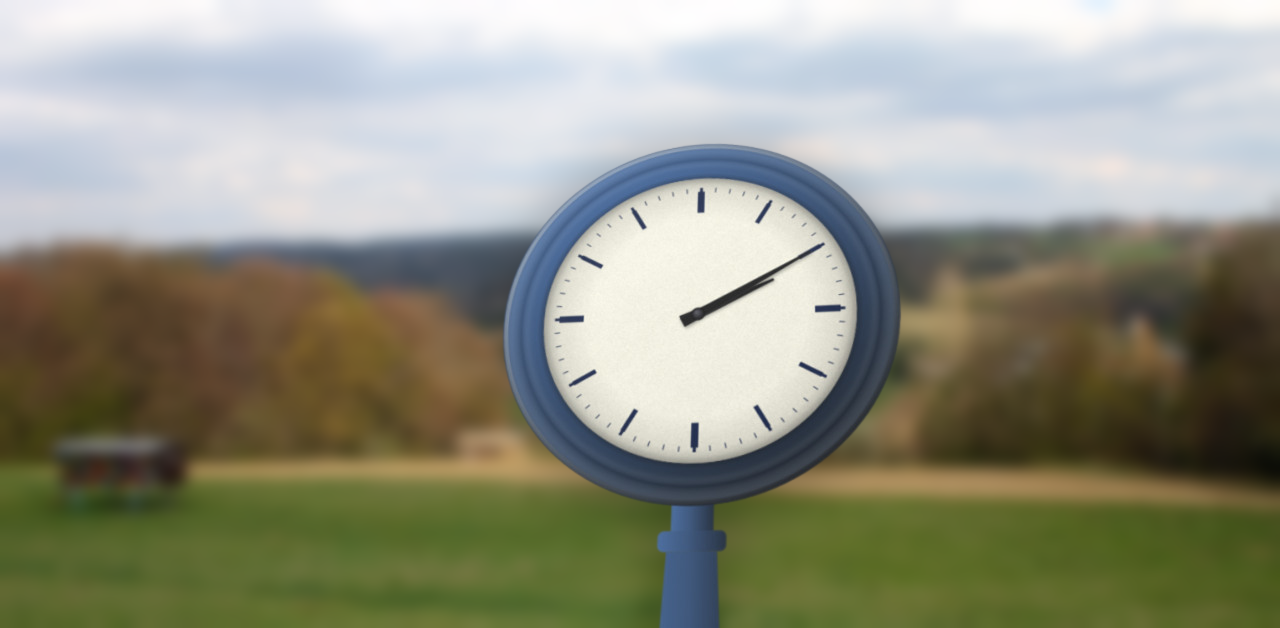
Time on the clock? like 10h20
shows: 2h10
